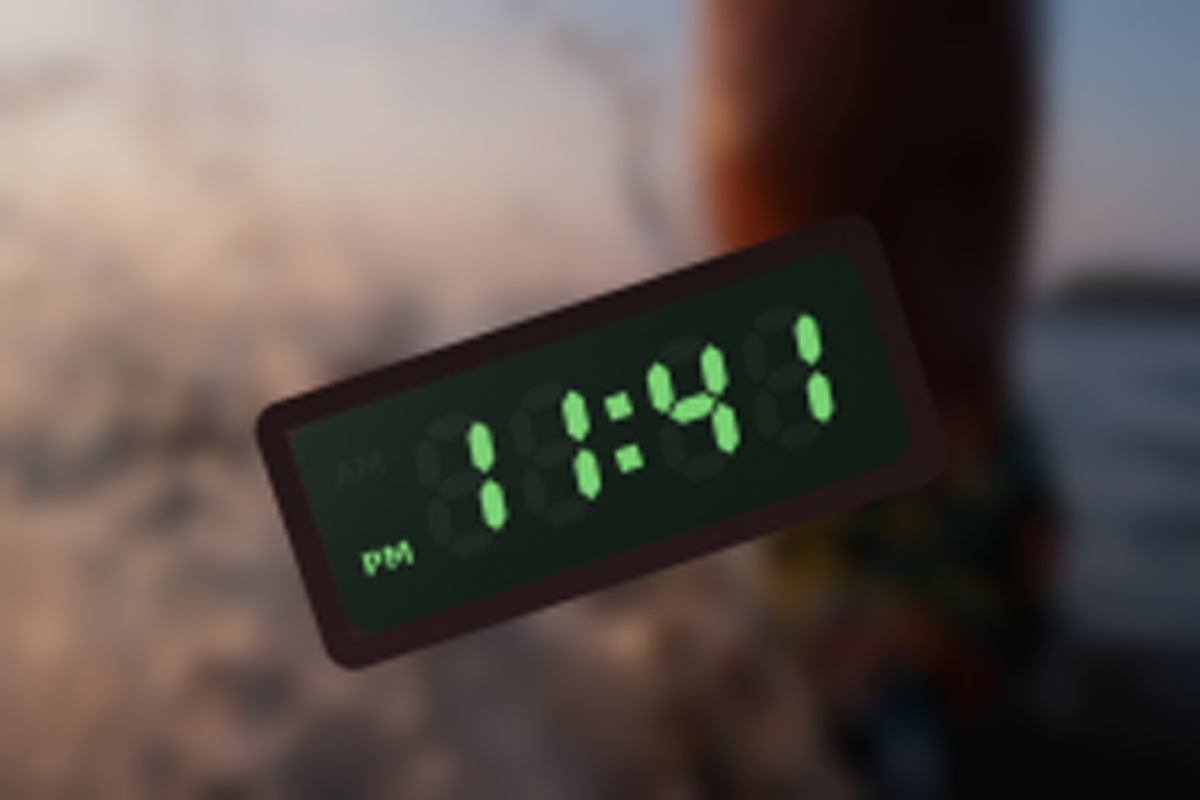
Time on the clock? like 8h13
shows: 11h41
